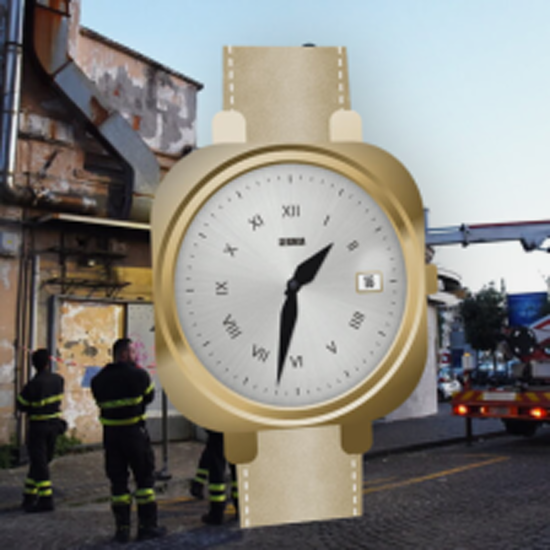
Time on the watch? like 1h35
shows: 1h32
